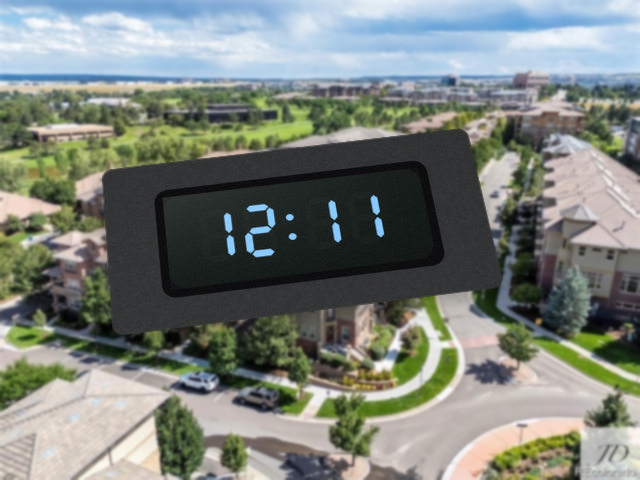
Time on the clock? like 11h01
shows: 12h11
